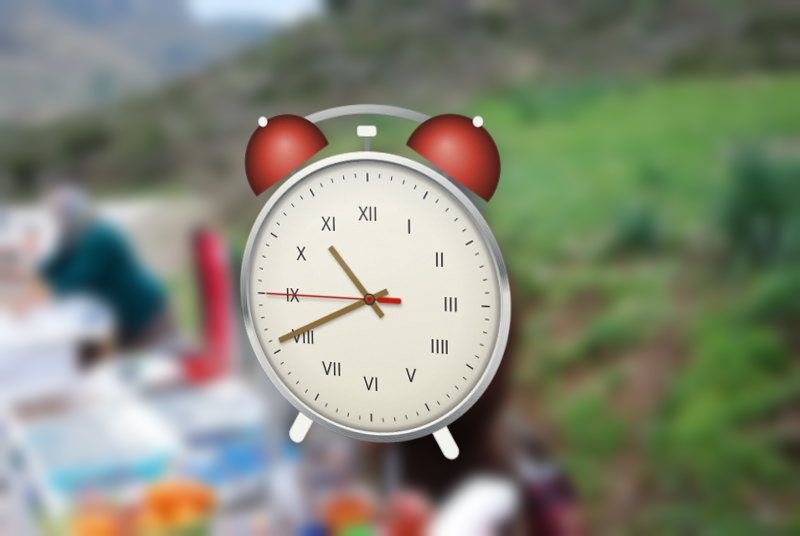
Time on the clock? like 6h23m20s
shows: 10h40m45s
